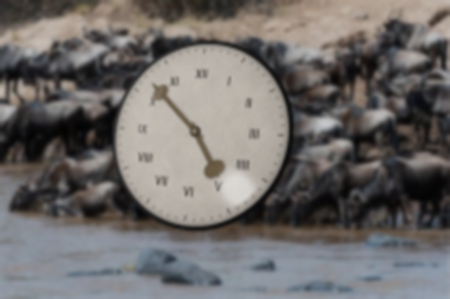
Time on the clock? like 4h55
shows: 4h52
